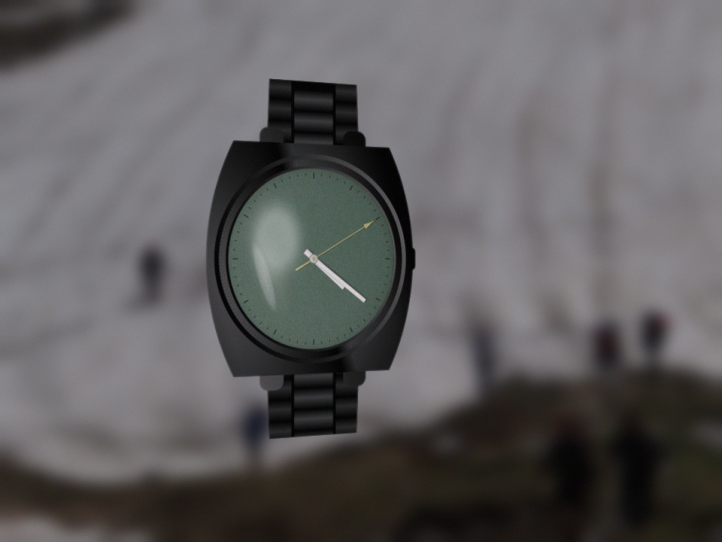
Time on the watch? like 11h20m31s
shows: 4h21m10s
